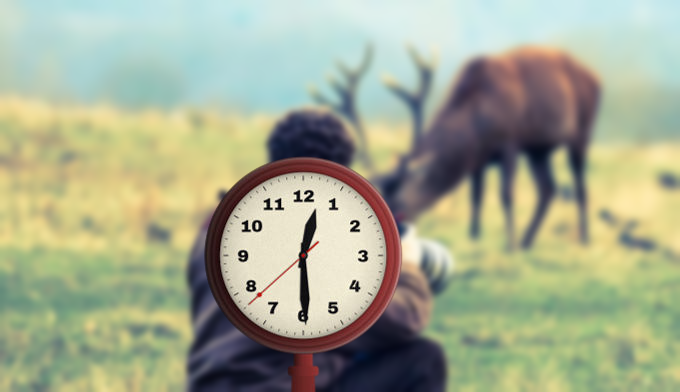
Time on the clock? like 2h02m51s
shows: 12h29m38s
